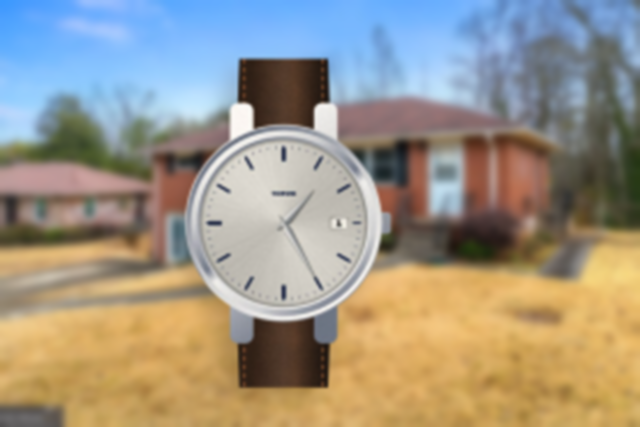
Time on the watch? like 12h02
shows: 1h25
